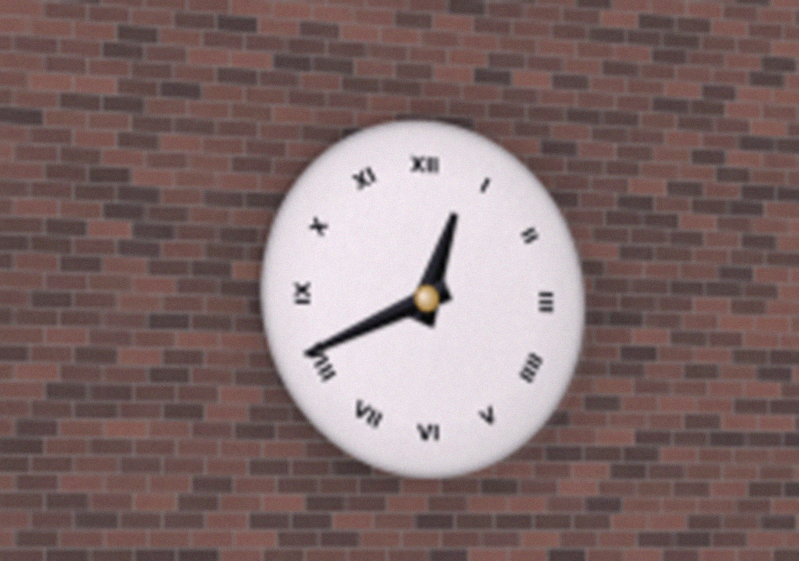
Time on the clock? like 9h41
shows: 12h41
